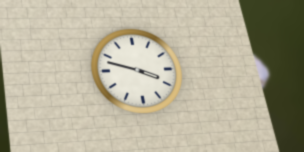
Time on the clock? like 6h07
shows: 3h48
